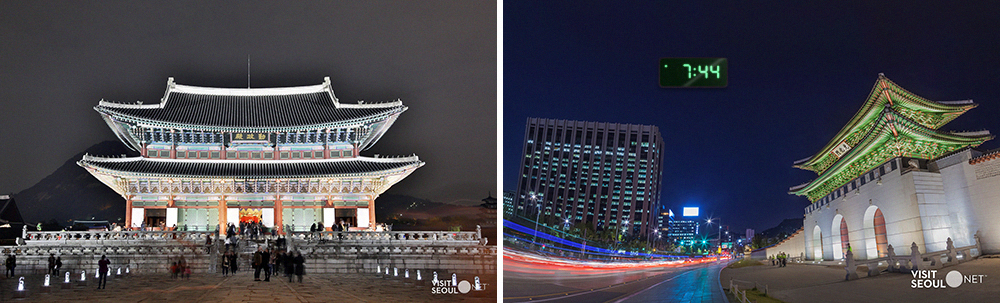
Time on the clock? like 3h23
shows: 7h44
